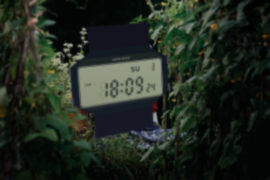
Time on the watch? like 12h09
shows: 18h09
